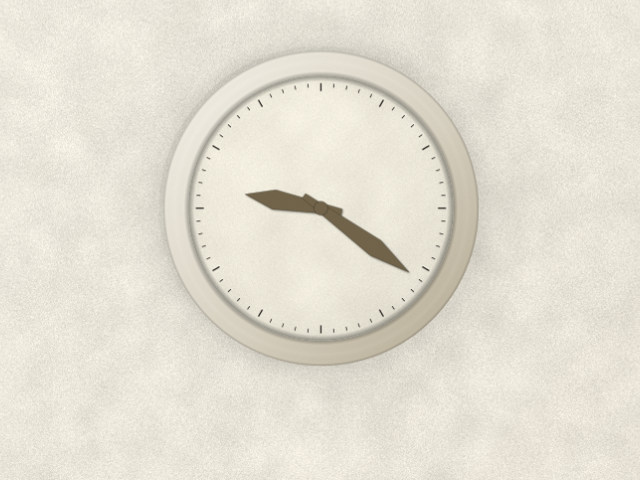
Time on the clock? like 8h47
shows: 9h21
